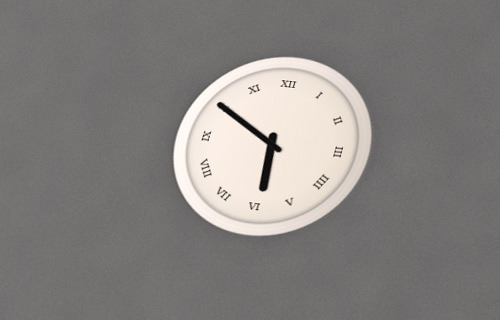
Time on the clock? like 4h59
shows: 5h50
